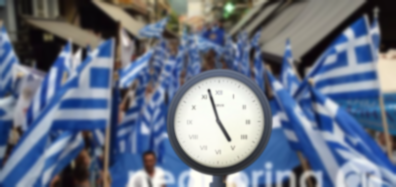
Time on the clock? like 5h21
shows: 4h57
